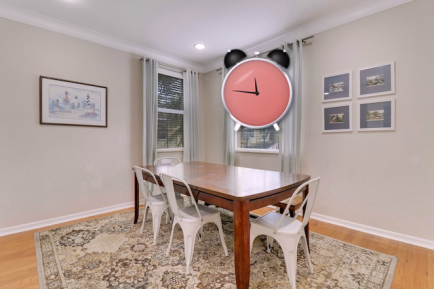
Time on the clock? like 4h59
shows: 11h46
